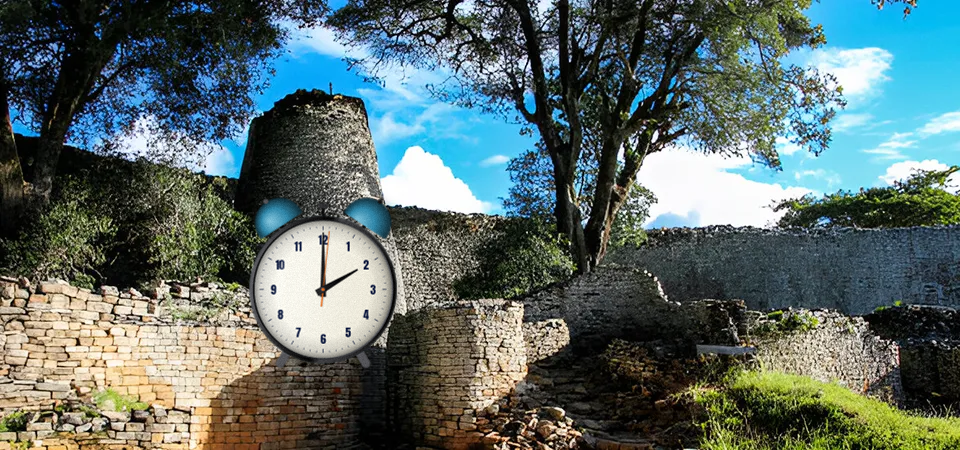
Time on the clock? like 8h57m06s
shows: 2h00m01s
